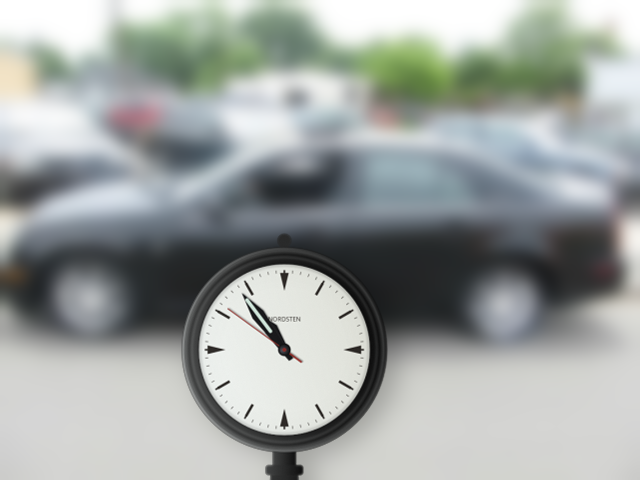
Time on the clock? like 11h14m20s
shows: 10h53m51s
